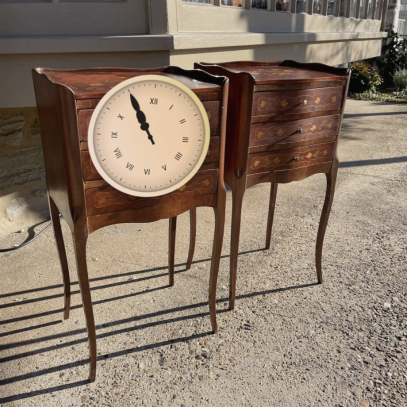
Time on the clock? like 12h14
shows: 10h55
